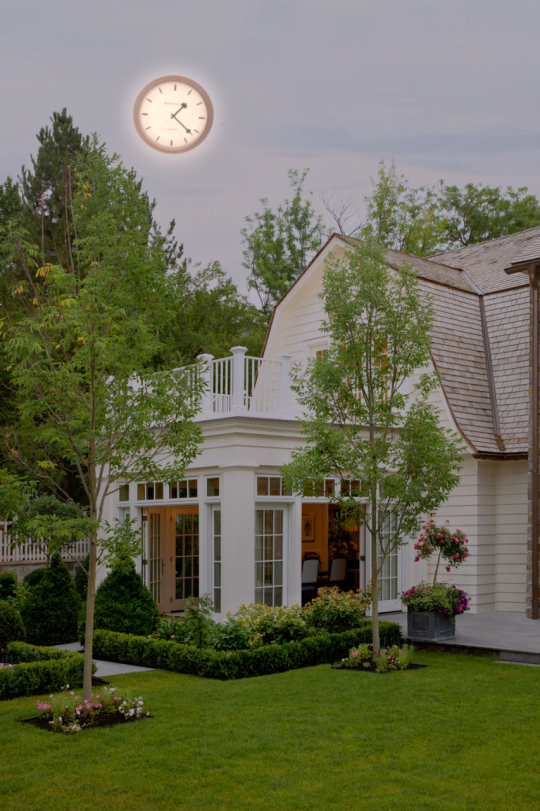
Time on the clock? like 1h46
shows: 1h22
